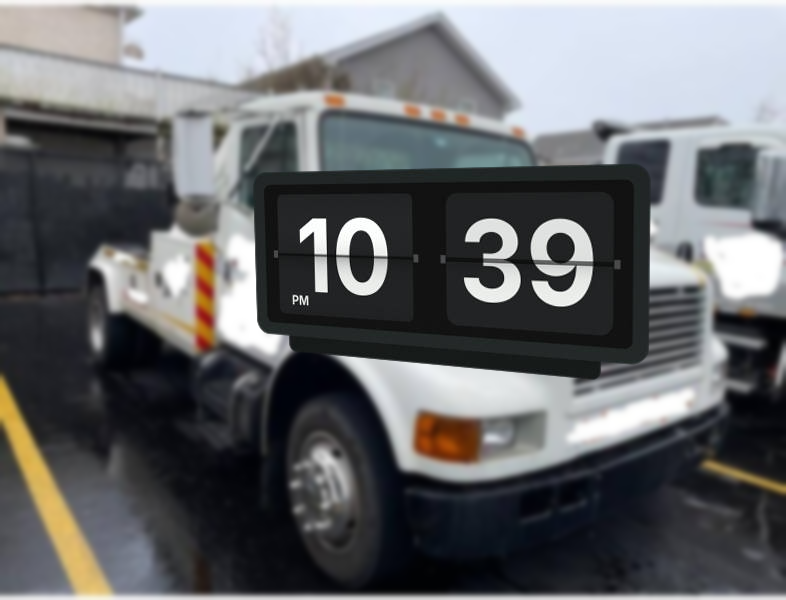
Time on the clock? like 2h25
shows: 10h39
